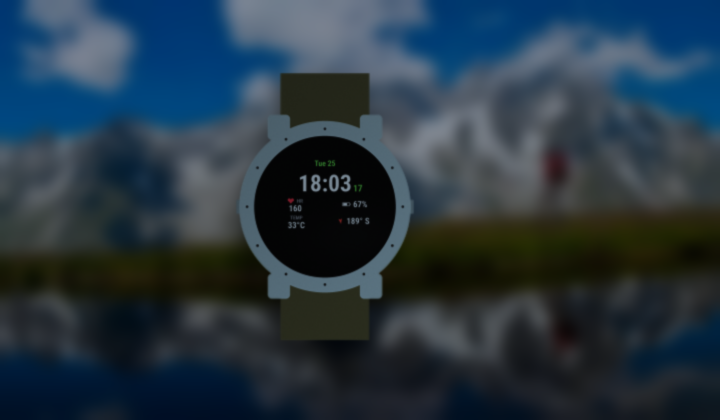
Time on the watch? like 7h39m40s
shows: 18h03m17s
